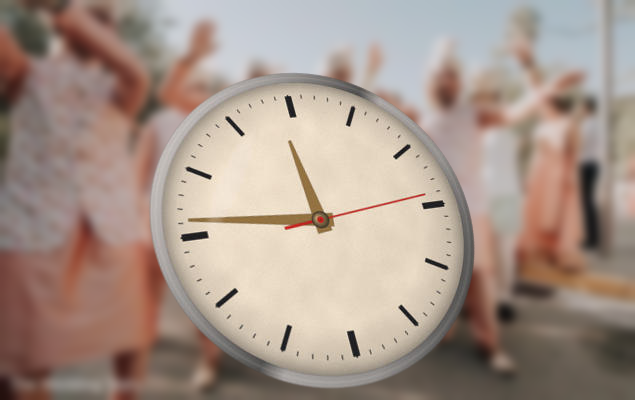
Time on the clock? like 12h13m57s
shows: 11h46m14s
